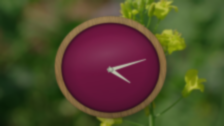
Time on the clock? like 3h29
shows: 4h12
